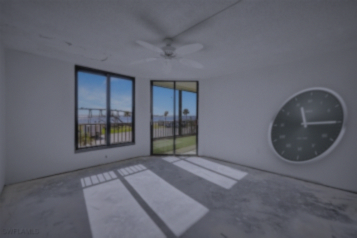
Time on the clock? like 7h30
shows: 11h15
